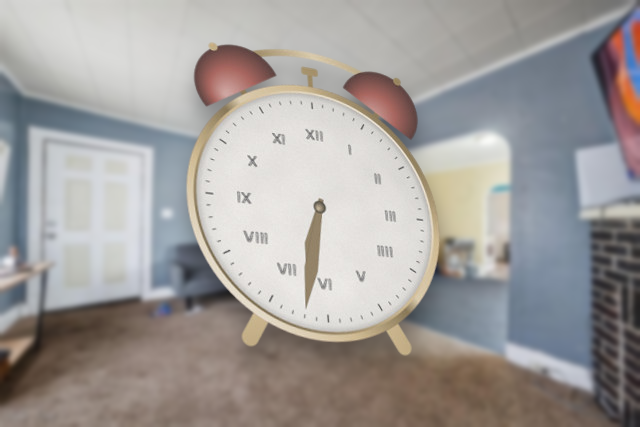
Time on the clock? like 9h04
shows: 6h32
